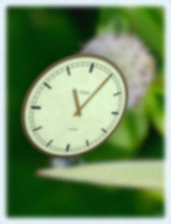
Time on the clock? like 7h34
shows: 11h05
